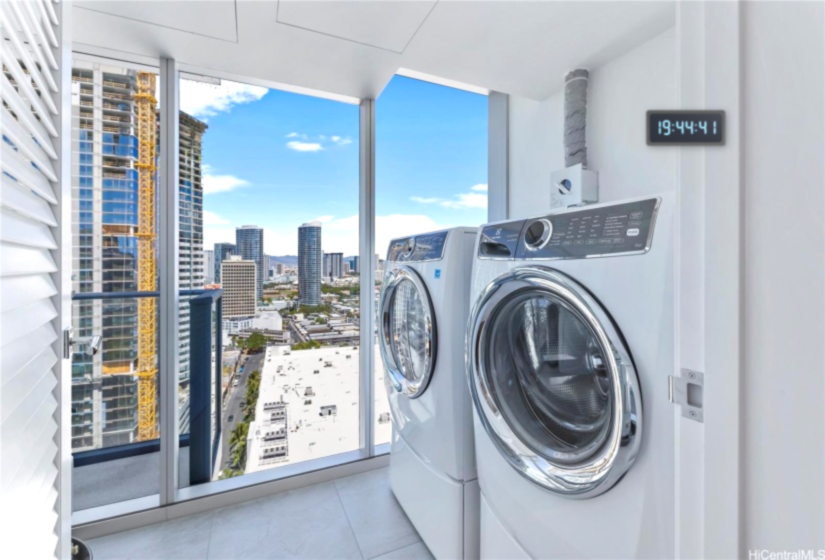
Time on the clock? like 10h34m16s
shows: 19h44m41s
